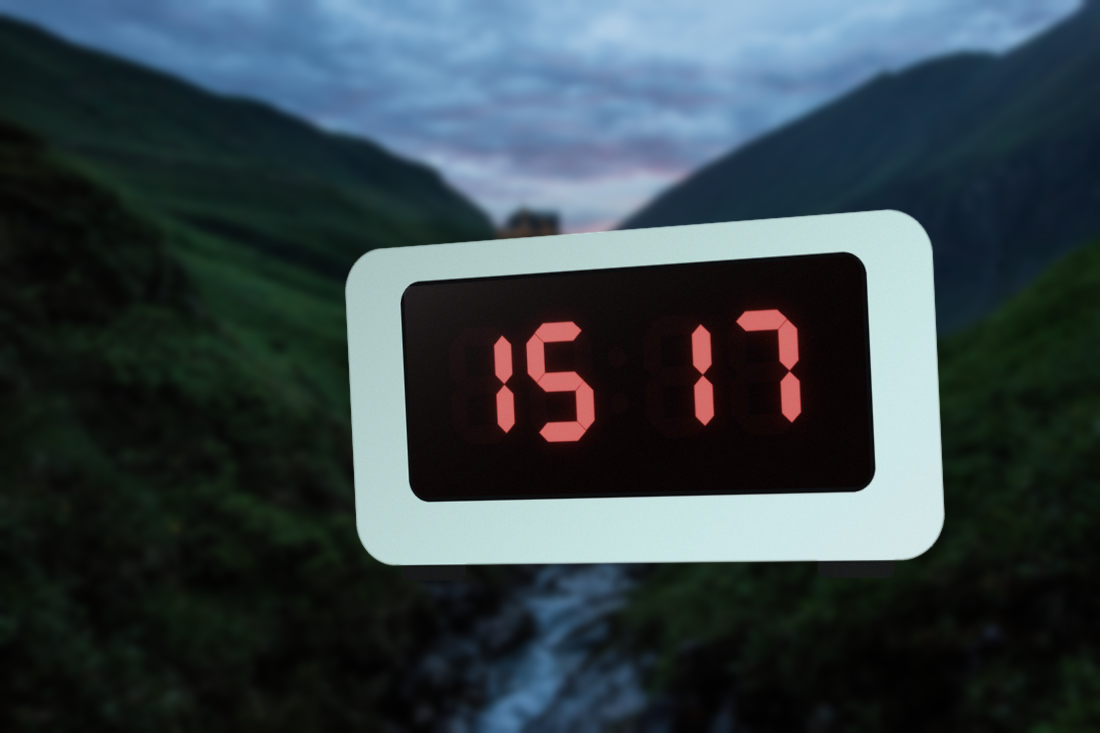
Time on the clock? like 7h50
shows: 15h17
